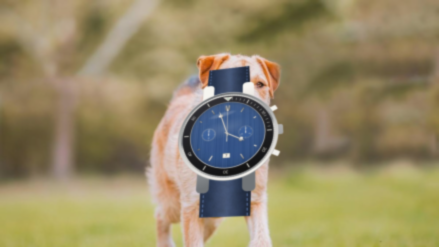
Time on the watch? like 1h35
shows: 3h57
